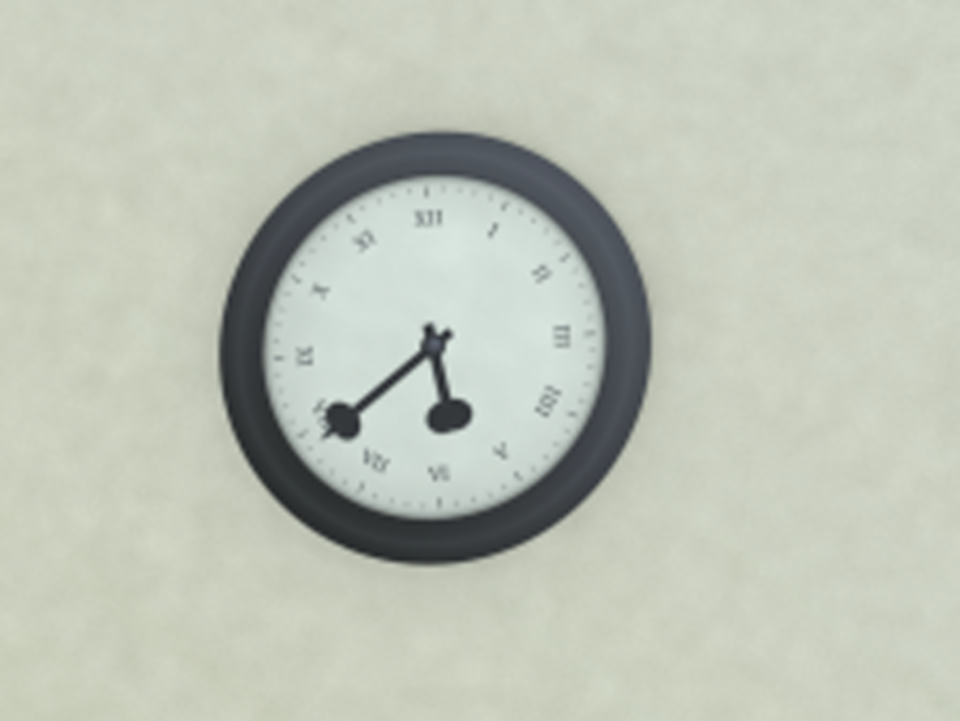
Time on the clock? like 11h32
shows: 5h39
